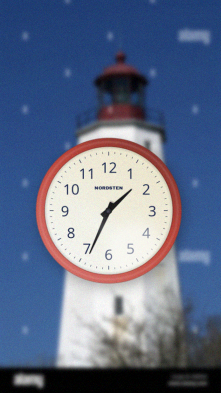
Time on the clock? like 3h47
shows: 1h34
